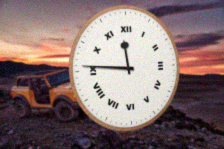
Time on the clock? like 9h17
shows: 11h46
